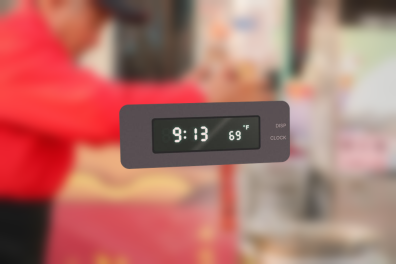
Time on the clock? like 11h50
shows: 9h13
